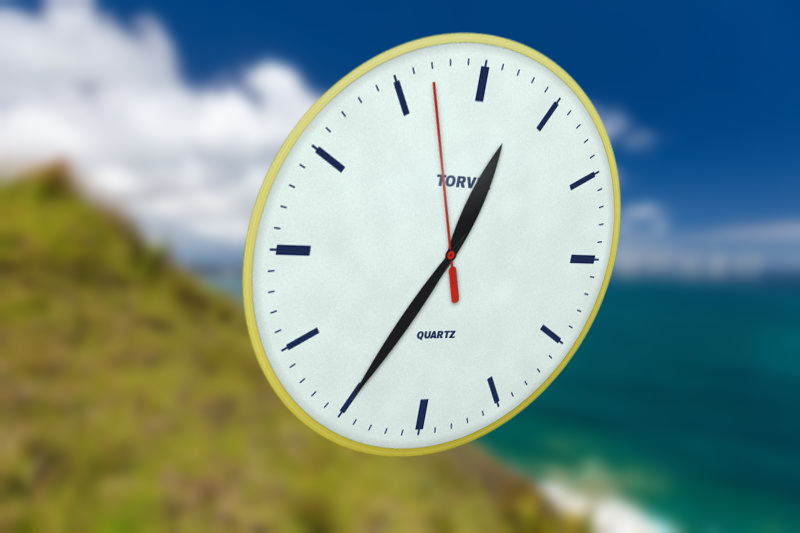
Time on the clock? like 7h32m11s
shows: 12h34m57s
